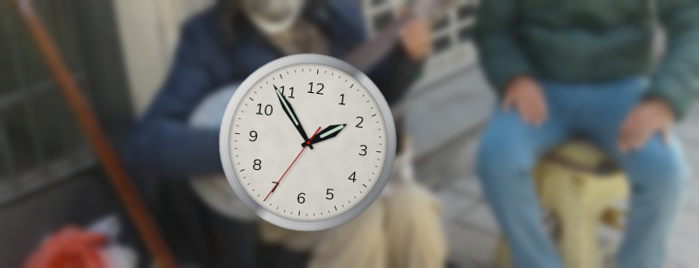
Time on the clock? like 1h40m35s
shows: 1h53m35s
